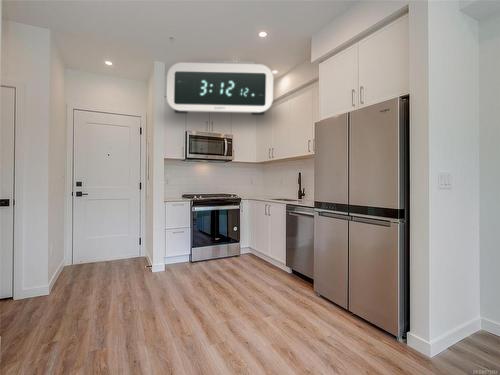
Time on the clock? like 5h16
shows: 3h12
